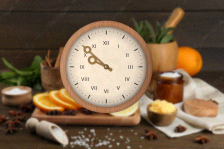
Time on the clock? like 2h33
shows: 9h52
